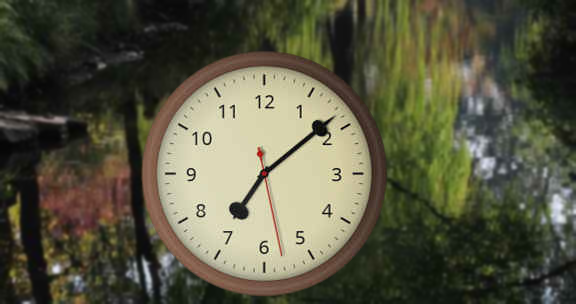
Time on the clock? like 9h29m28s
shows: 7h08m28s
